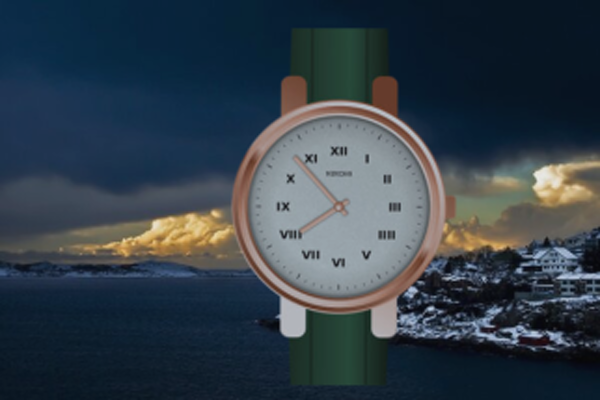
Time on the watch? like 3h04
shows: 7h53
